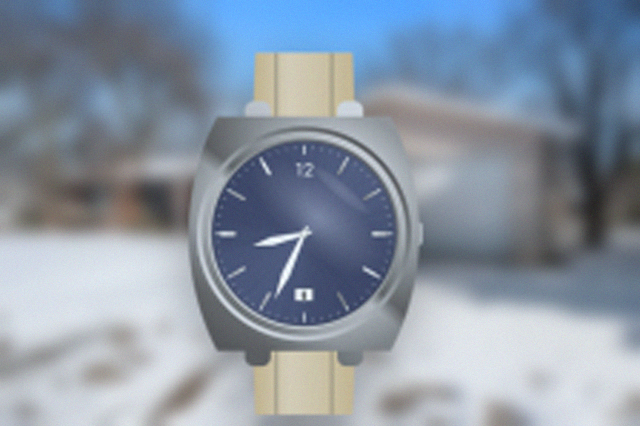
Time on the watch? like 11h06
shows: 8h34
